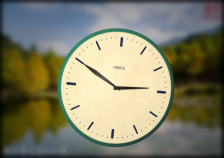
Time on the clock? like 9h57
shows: 2h50
